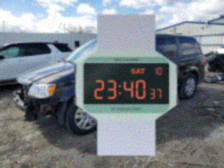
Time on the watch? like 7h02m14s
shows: 23h40m37s
